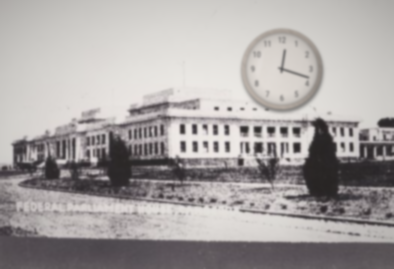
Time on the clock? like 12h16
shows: 12h18
